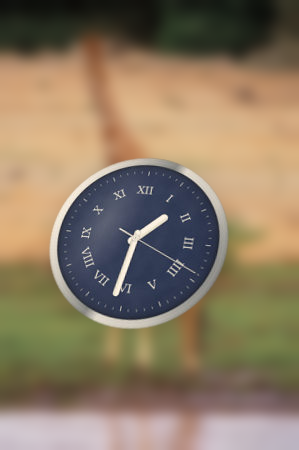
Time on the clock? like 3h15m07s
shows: 1h31m19s
